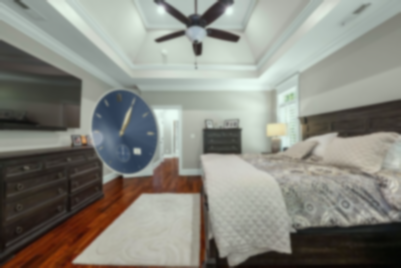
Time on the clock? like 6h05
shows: 1h05
